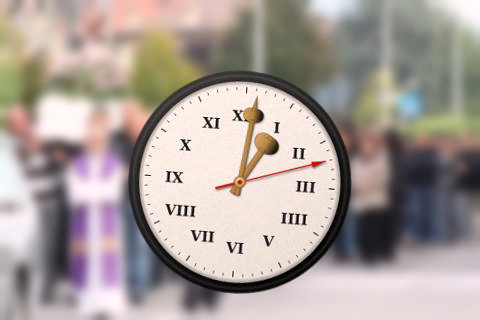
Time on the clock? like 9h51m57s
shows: 1h01m12s
